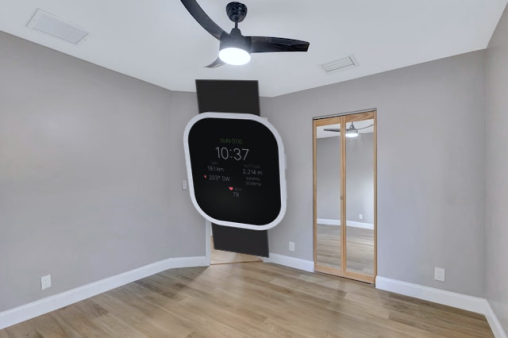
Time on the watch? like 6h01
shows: 10h37
